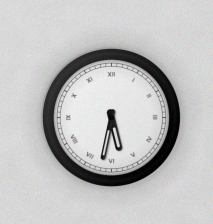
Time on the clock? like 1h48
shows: 5h32
